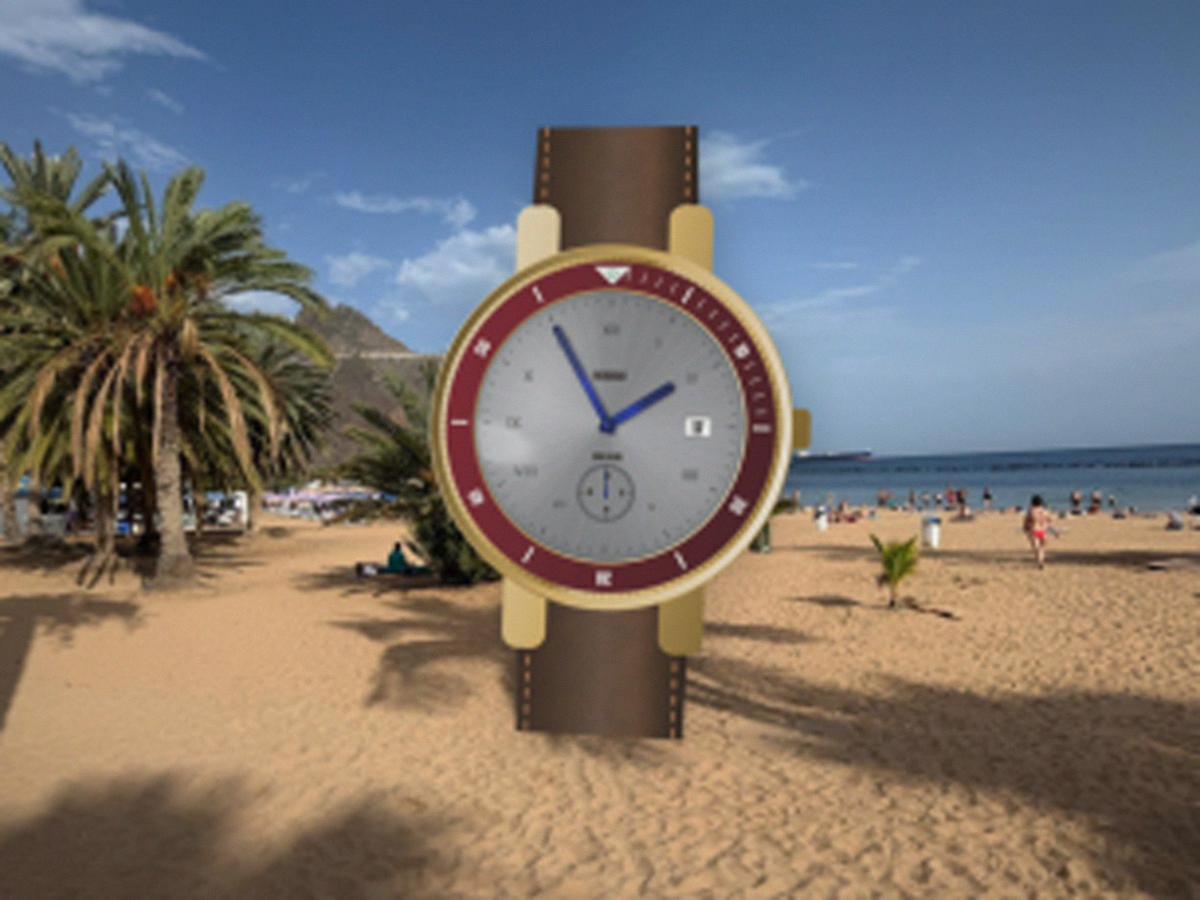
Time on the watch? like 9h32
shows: 1h55
